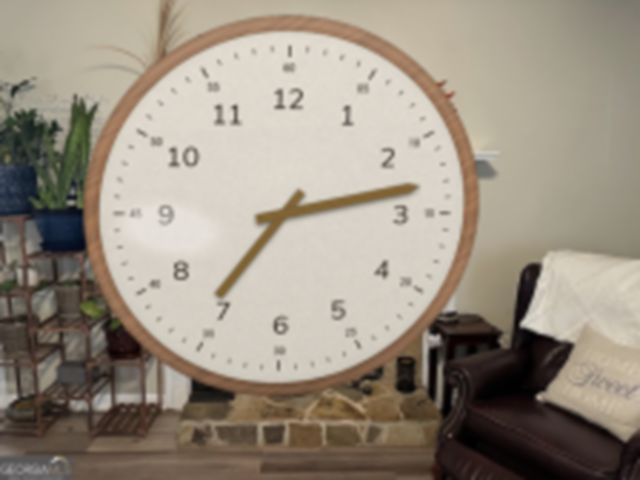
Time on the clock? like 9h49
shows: 7h13
